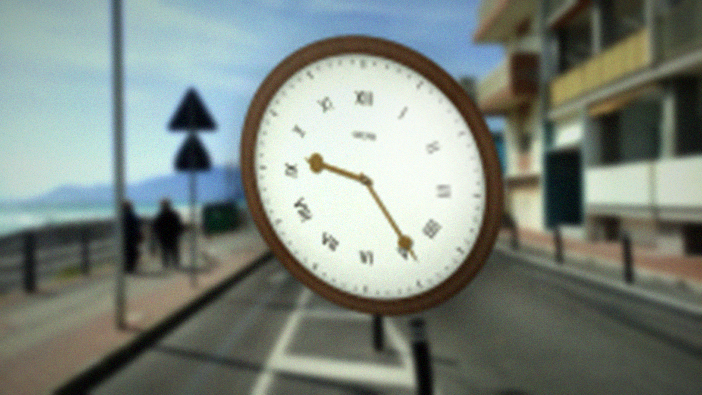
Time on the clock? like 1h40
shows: 9h24
